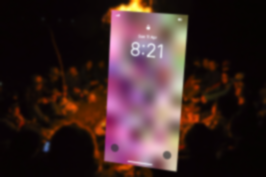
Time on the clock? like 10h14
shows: 8h21
